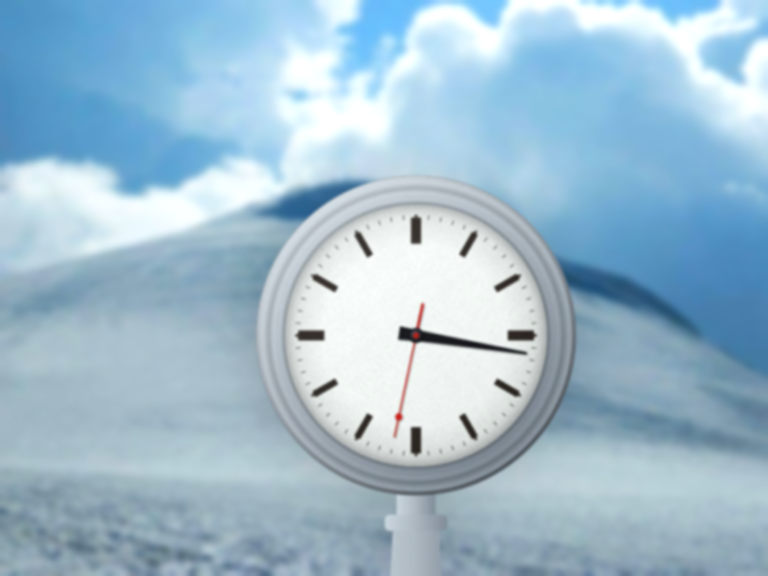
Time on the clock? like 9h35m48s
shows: 3h16m32s
